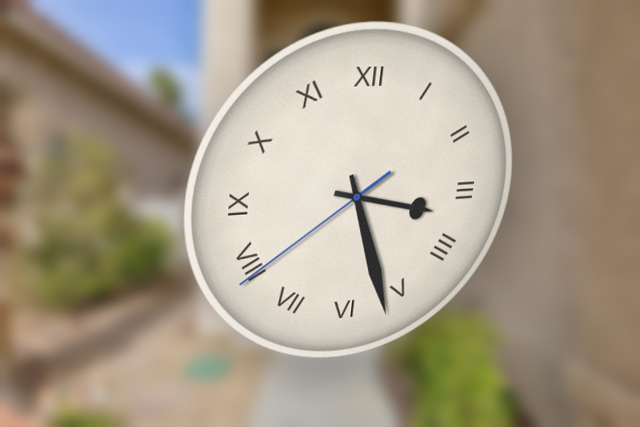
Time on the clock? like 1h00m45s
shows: 3h26m39s
